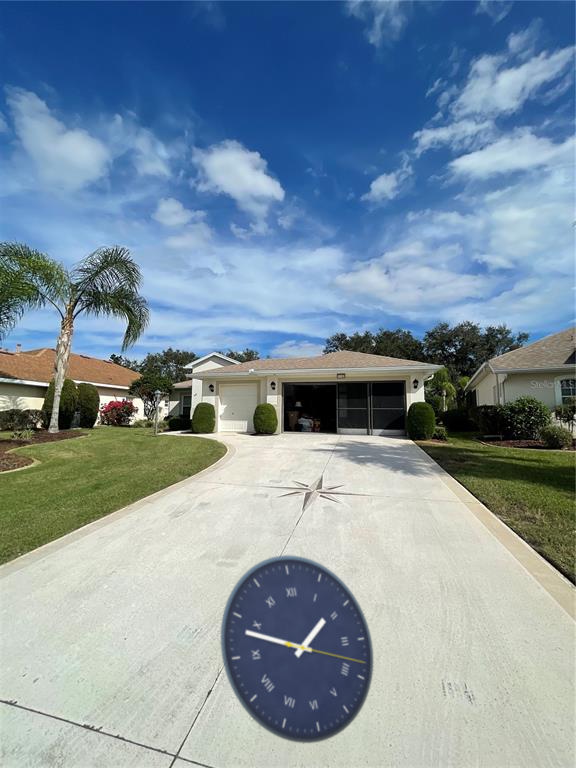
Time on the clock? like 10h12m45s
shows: 1h48m18s
